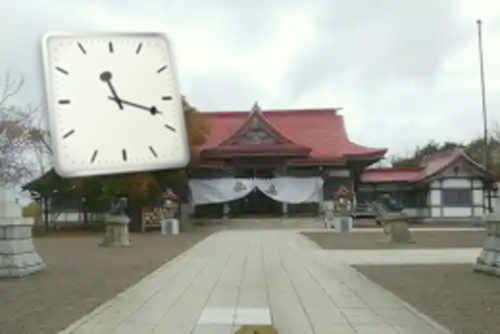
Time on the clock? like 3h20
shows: 11h18
